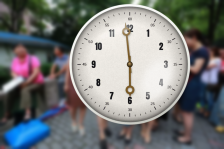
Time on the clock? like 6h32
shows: 5h59
